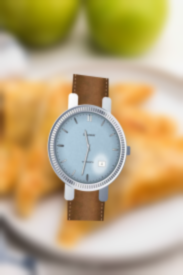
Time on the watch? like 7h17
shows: 11h32
